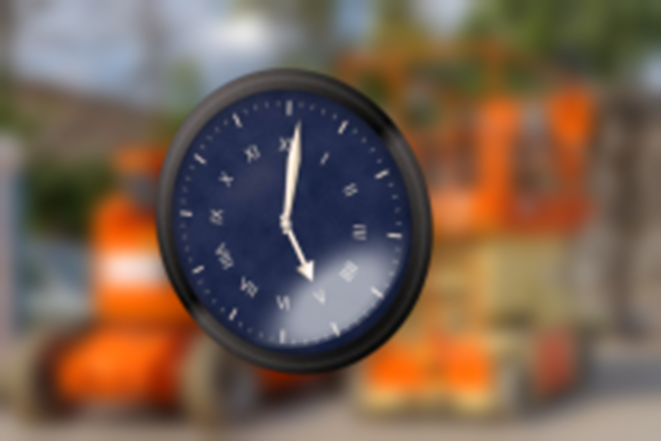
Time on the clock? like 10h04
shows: 5h01
